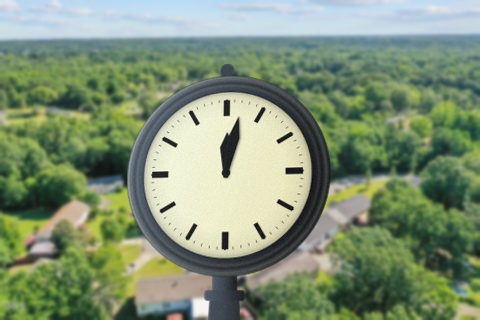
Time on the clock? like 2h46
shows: 12h02
